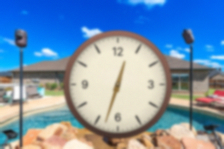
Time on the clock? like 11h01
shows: 12h33
